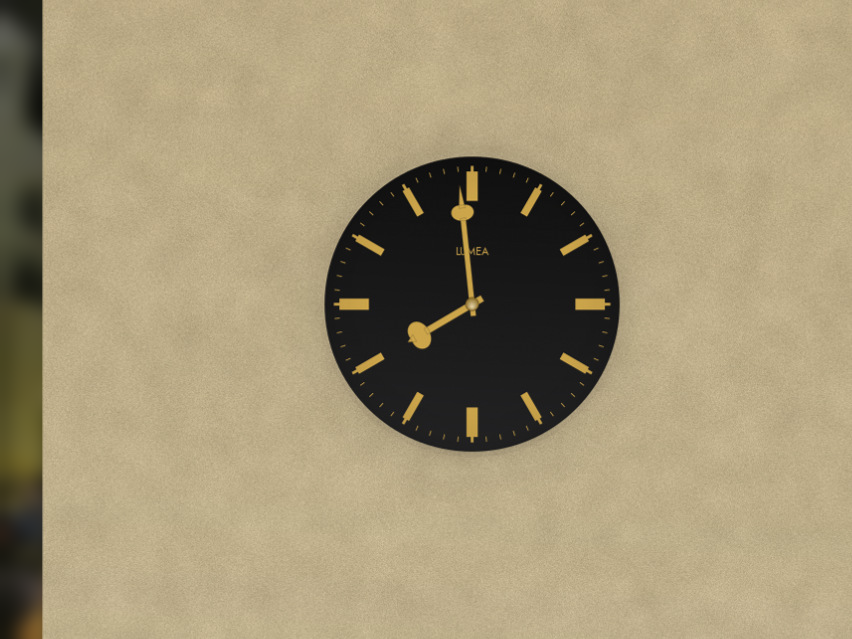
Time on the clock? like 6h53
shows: 7h59
